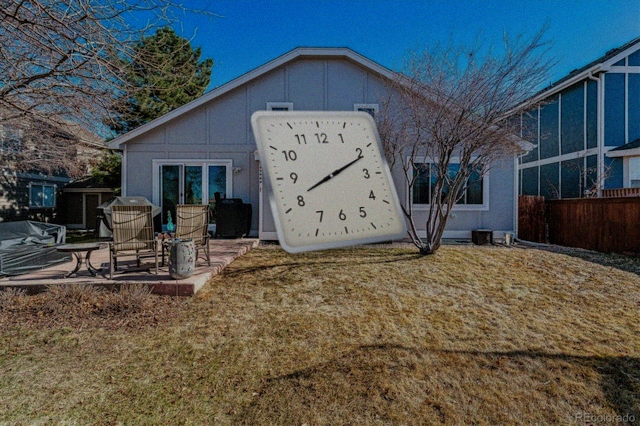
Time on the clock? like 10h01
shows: 8h11
